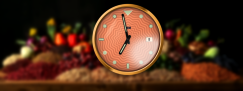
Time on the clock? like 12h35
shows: 6h58
